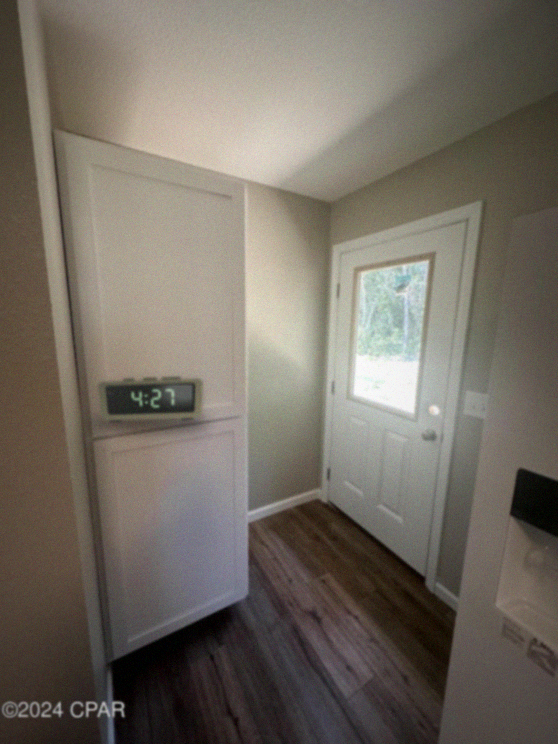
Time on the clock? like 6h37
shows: 4h27
